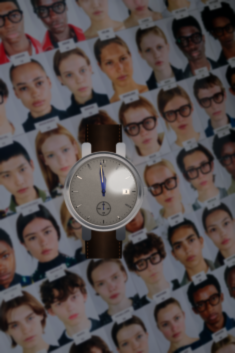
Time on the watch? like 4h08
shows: 11h59
